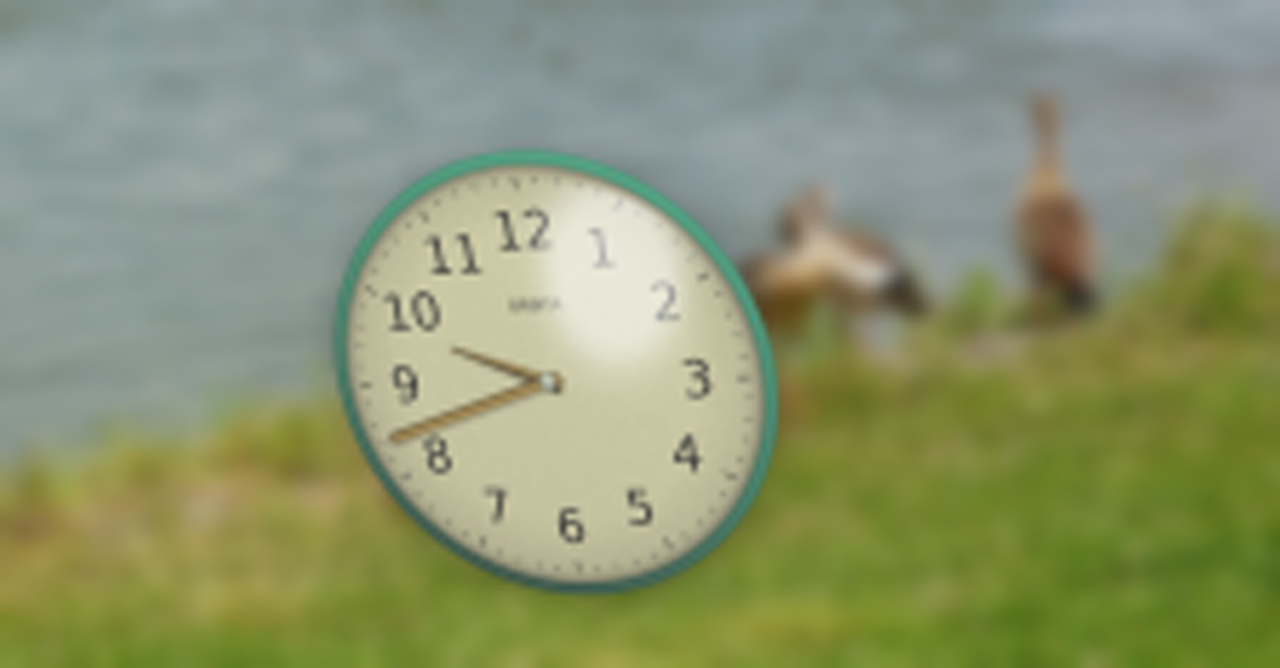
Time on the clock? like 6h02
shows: 9h42
